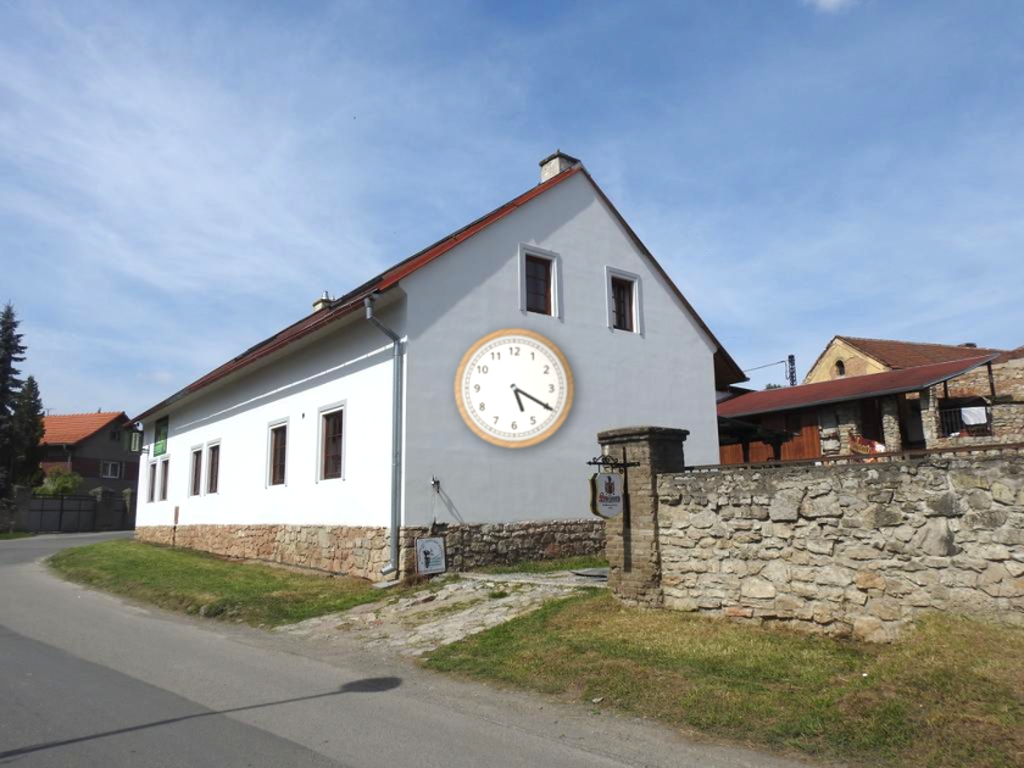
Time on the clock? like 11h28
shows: 5h20
